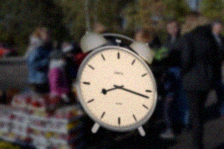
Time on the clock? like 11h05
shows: 8h17
